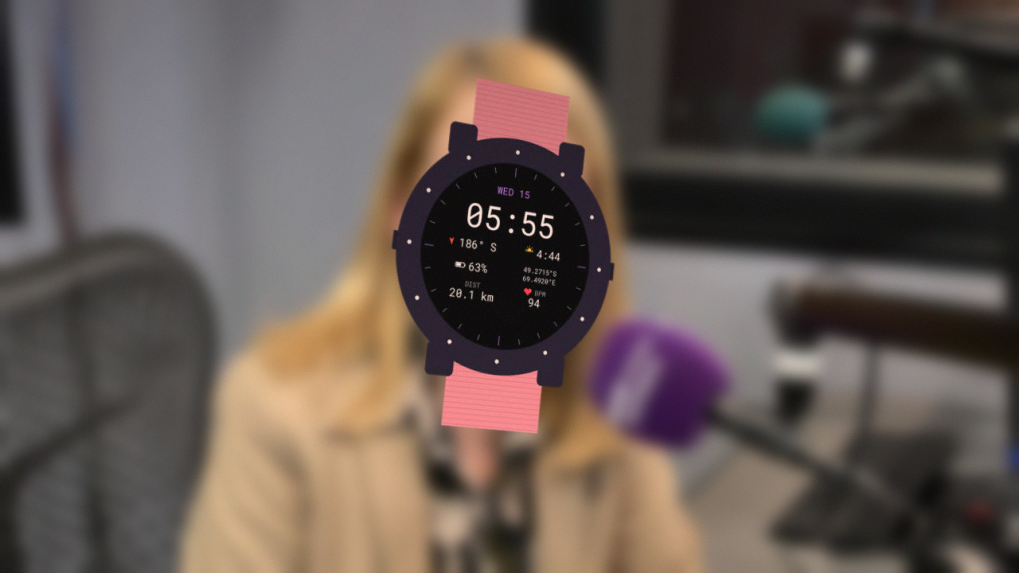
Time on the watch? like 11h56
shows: 5h55
